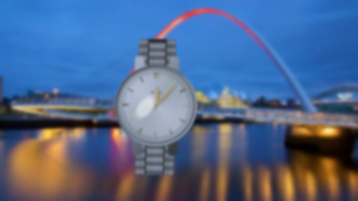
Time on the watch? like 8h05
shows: 12h07
